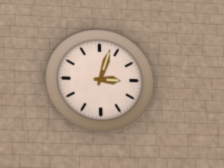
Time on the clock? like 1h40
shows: 3h03
